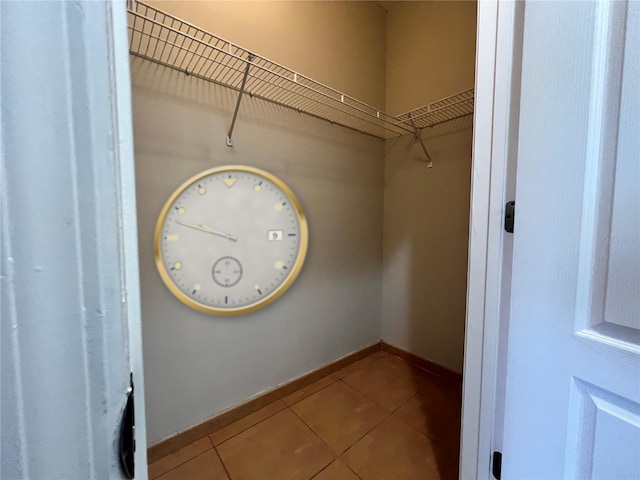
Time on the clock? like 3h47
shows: 9h48
